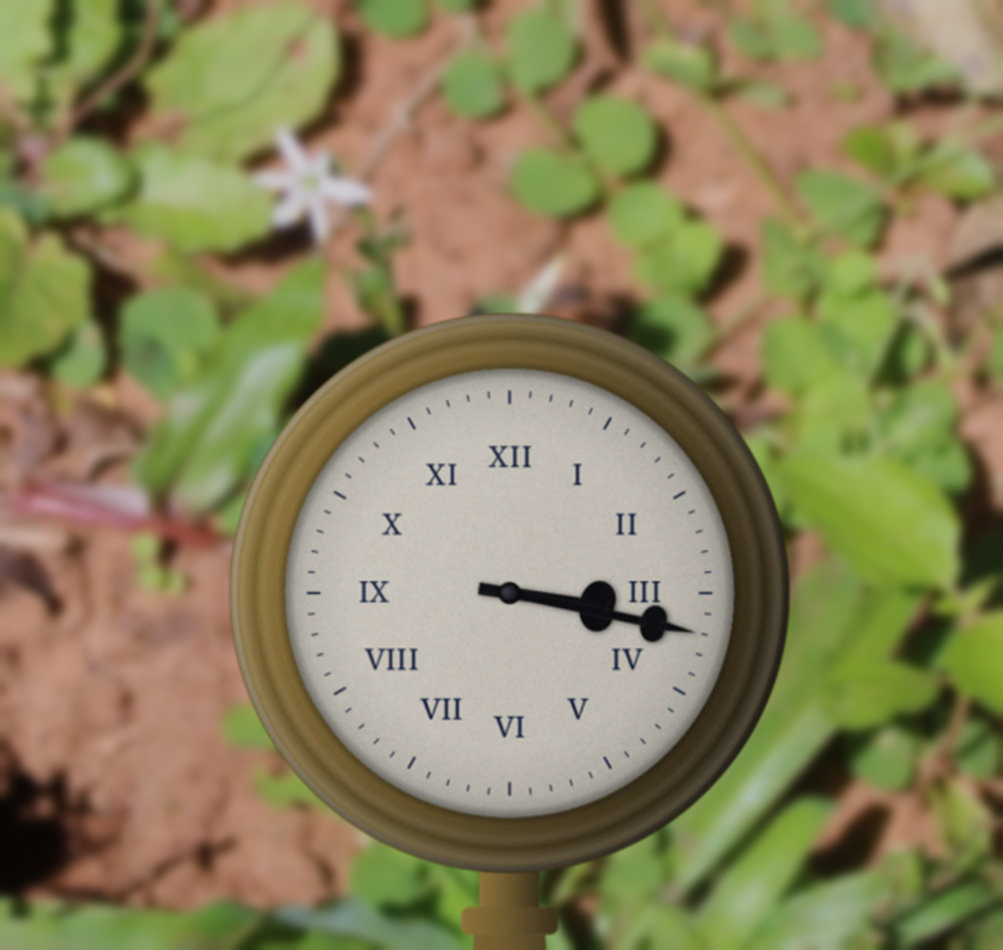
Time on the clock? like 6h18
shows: 3h17
